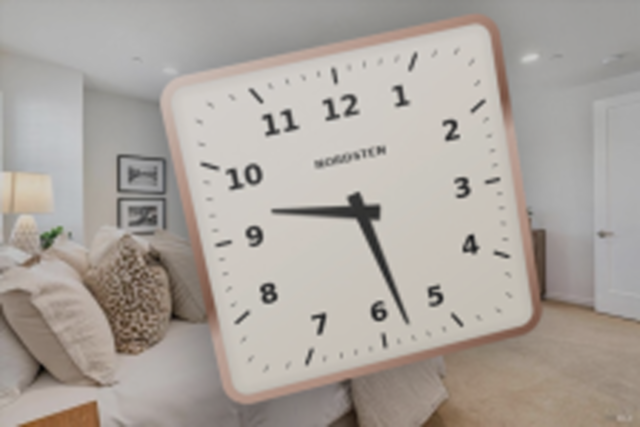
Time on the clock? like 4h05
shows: 9h28
